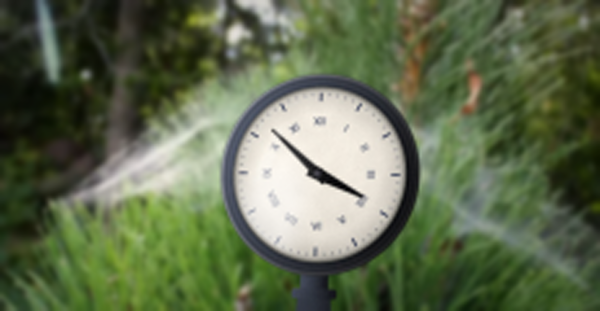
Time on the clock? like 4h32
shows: 3h52
